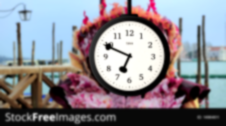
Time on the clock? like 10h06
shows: 6h49
